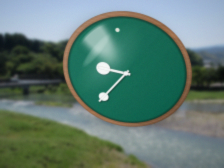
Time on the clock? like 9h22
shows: 9h38
